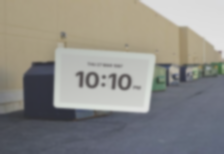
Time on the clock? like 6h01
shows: 10h10
